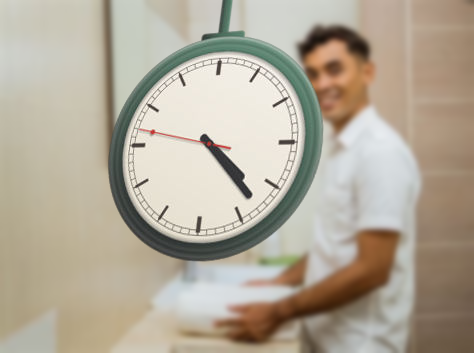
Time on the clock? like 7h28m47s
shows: 4h22m47s
